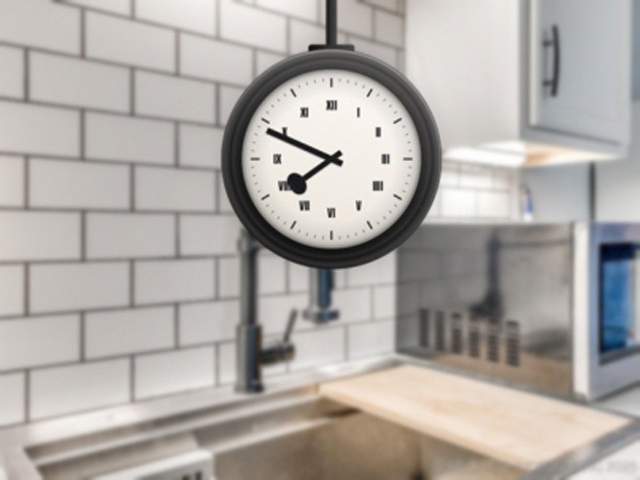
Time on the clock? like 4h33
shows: 7h49
